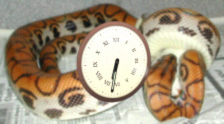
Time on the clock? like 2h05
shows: 6h32
